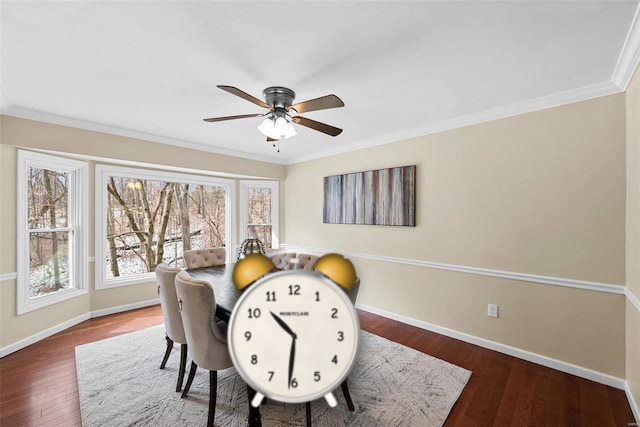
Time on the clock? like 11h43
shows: 10h31
